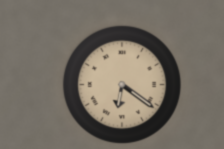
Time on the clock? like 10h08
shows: 6h21
